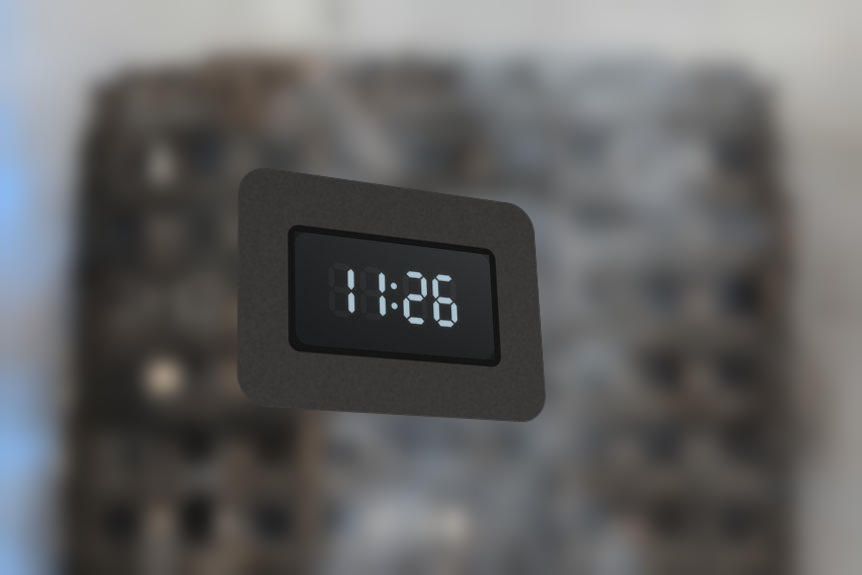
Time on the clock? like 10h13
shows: 11h26
